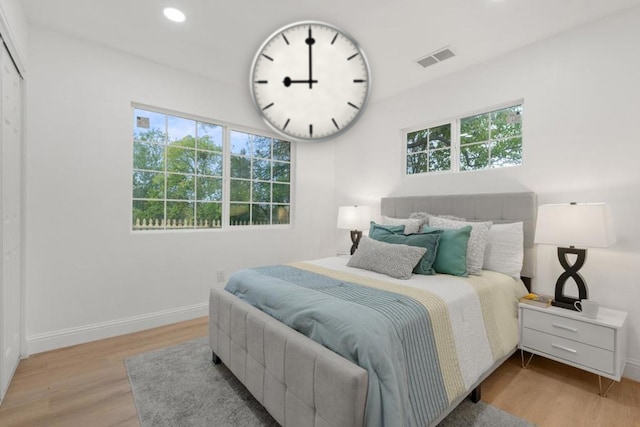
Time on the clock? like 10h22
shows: 9h00
